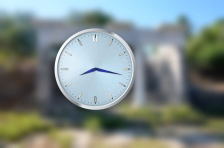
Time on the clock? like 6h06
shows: 8h17
